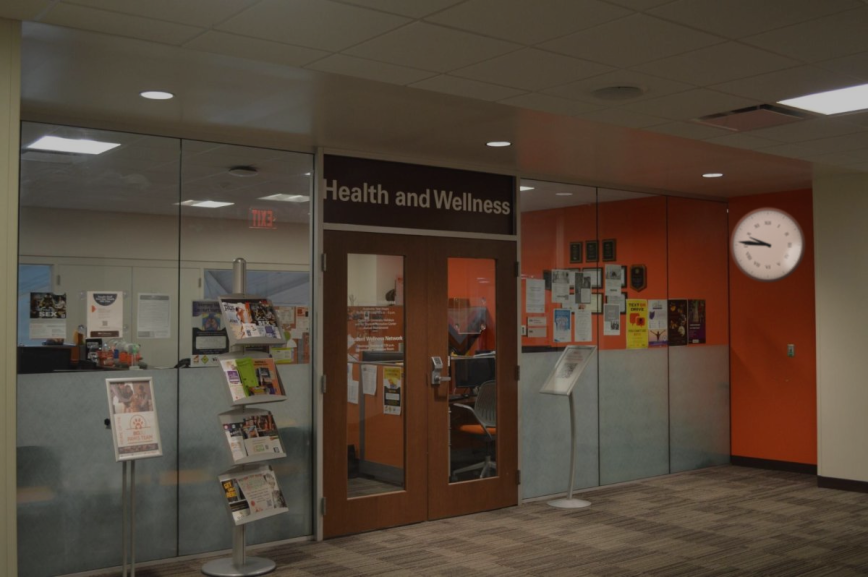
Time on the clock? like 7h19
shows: 9h46
